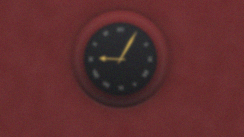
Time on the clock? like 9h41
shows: 9h05
